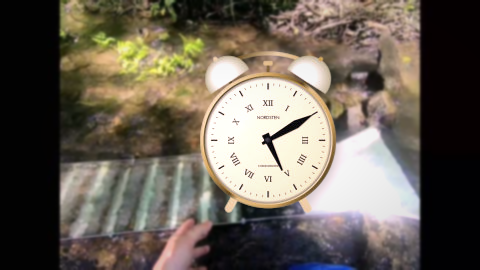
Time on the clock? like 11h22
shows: 5h10
